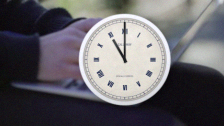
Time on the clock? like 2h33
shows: 11h00
